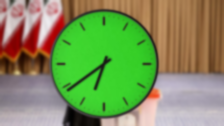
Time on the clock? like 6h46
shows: 6h39
